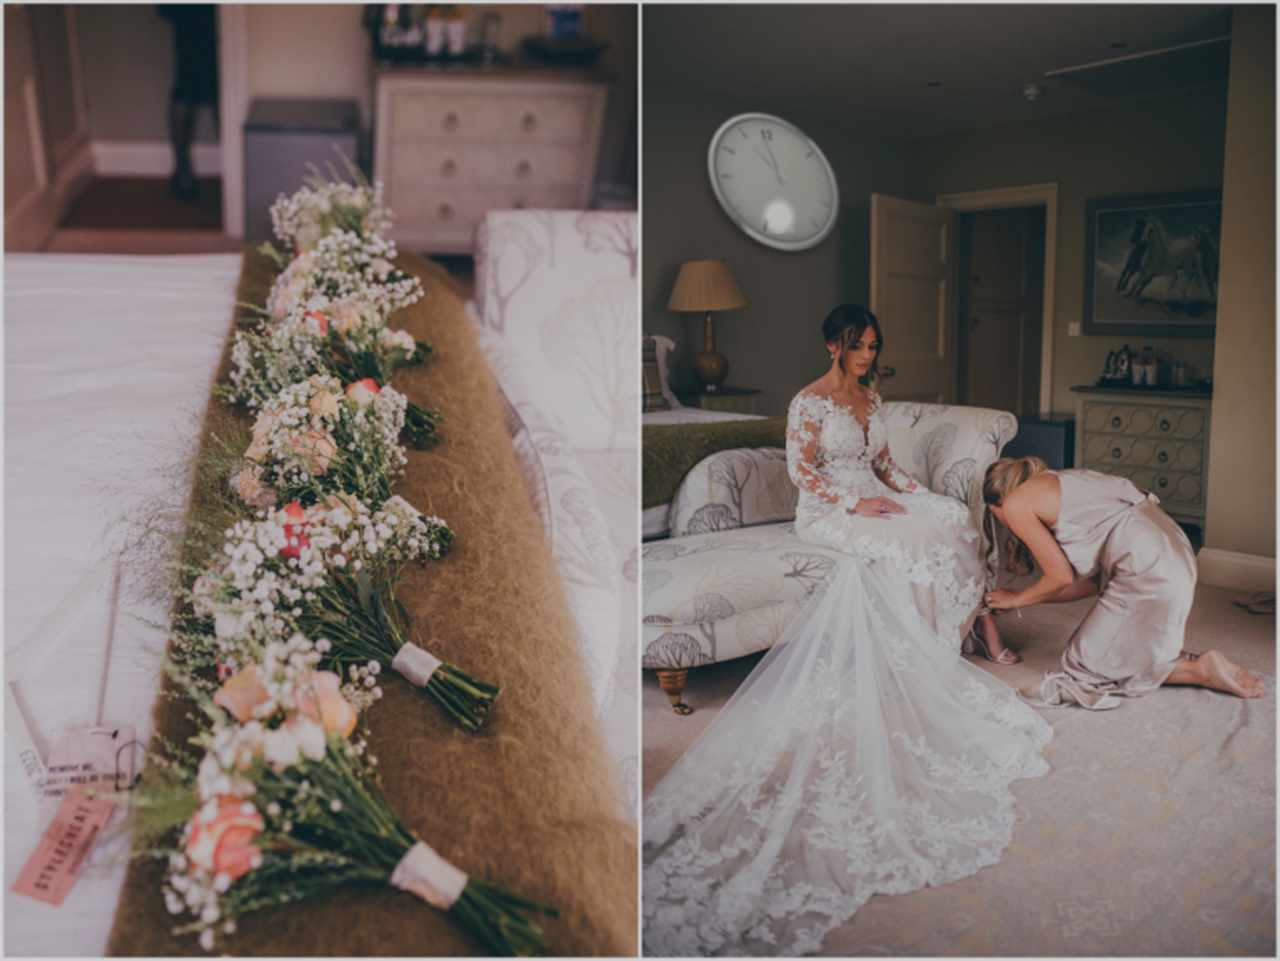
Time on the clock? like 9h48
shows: 10h59
